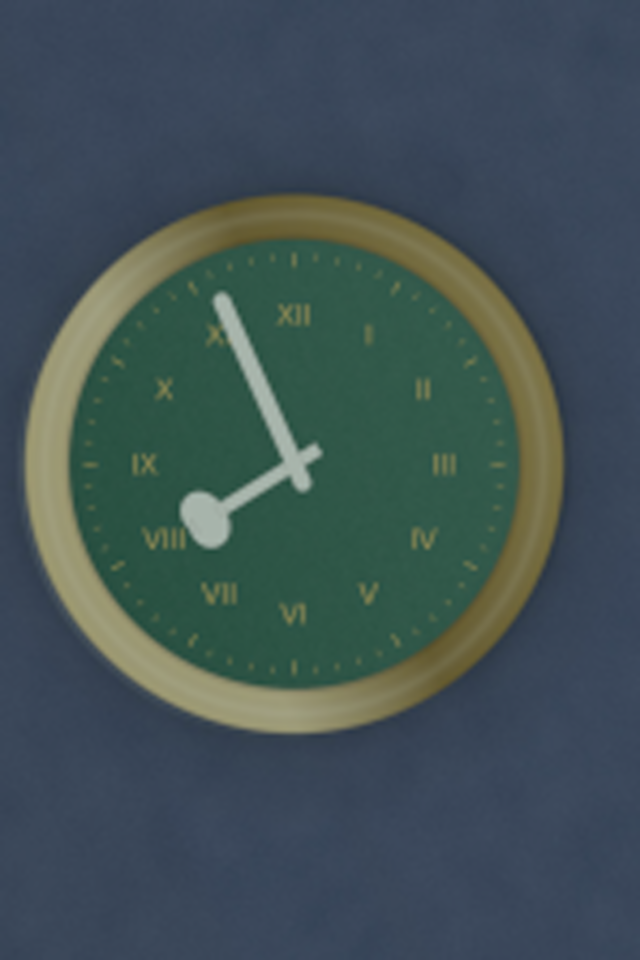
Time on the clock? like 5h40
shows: 7h56
